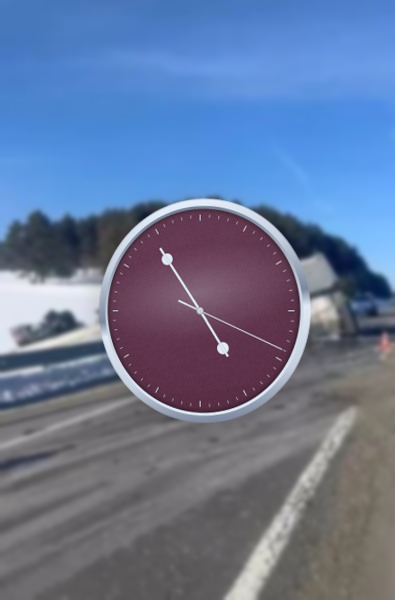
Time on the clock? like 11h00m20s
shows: 4h54m19s
